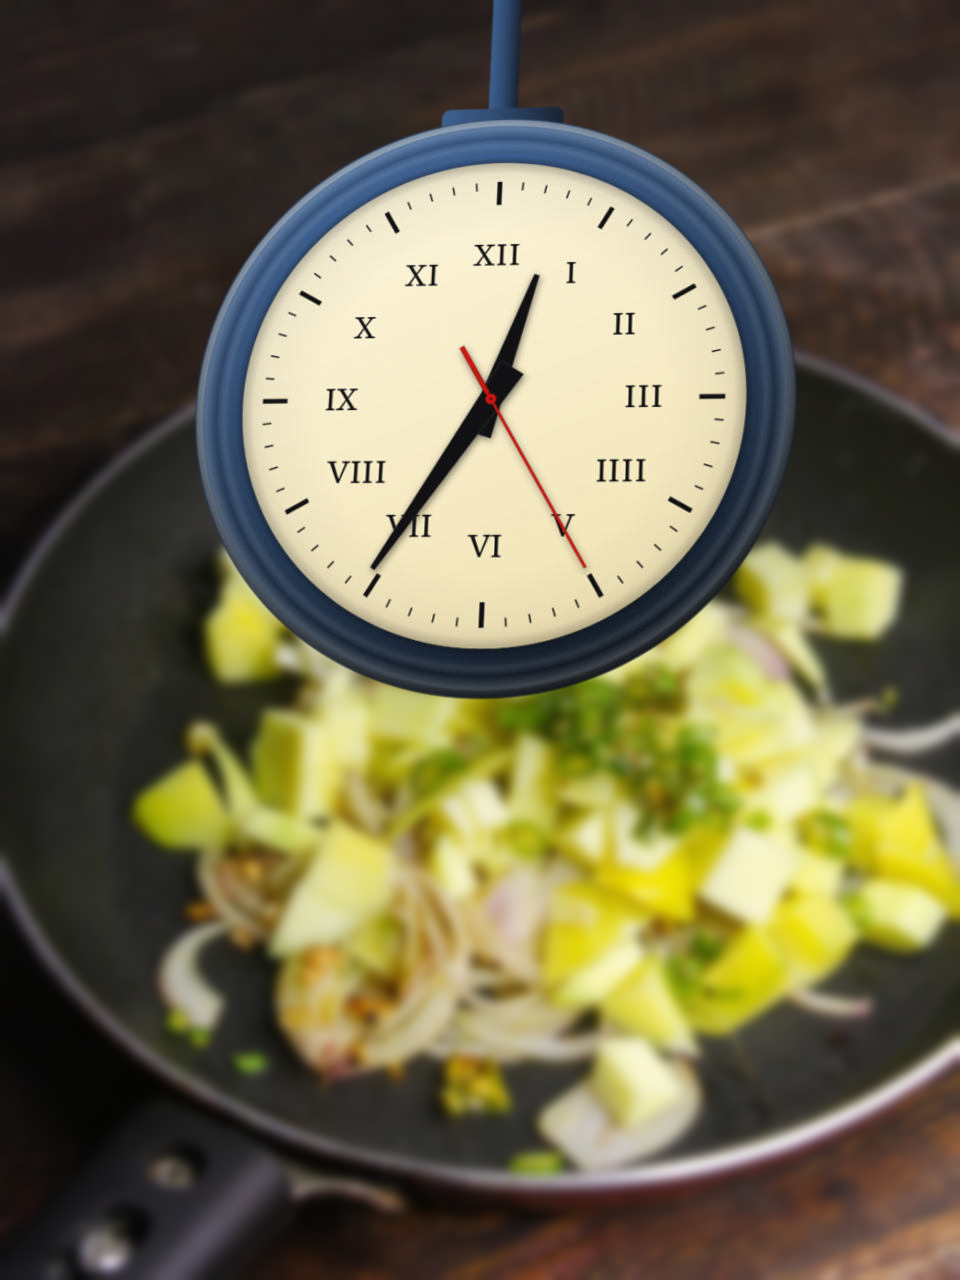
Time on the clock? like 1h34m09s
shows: 12h35m25s
